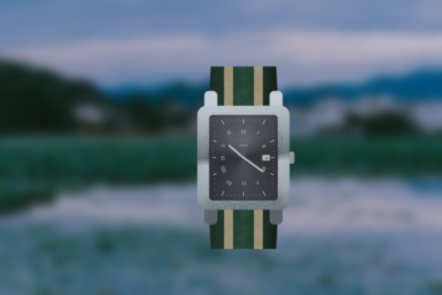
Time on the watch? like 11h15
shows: 10h21
